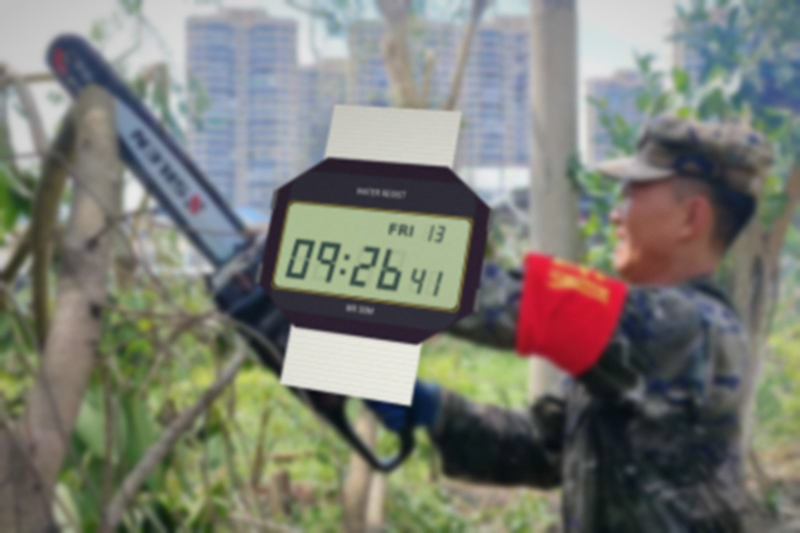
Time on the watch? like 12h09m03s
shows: 9h26m41s
